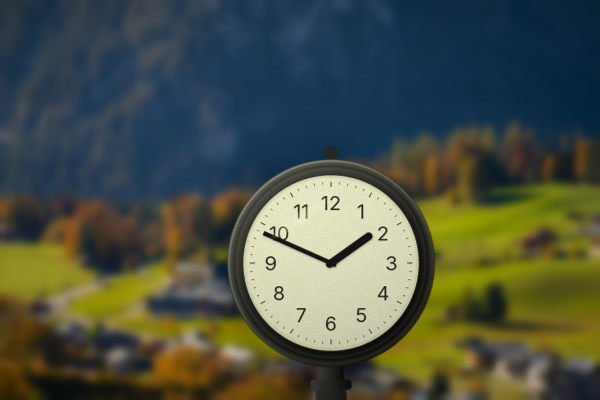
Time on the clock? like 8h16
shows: 1h49
